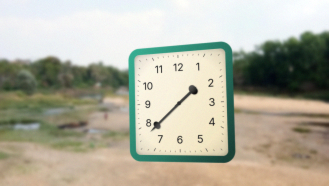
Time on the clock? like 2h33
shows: 1h38
